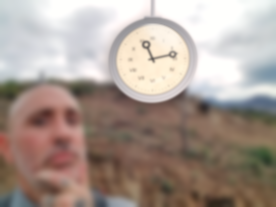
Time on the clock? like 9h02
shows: 11h13
